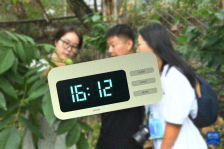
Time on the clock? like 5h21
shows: 16h12
